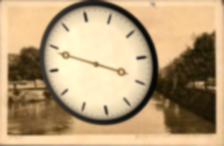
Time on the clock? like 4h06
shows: 3h49
